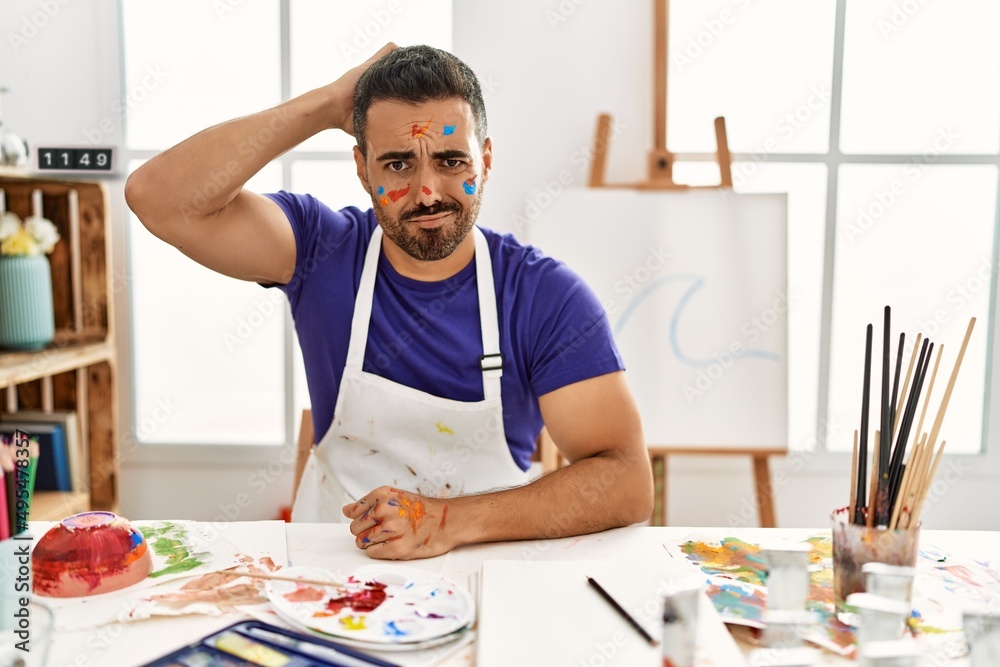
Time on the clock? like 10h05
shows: 11h49
